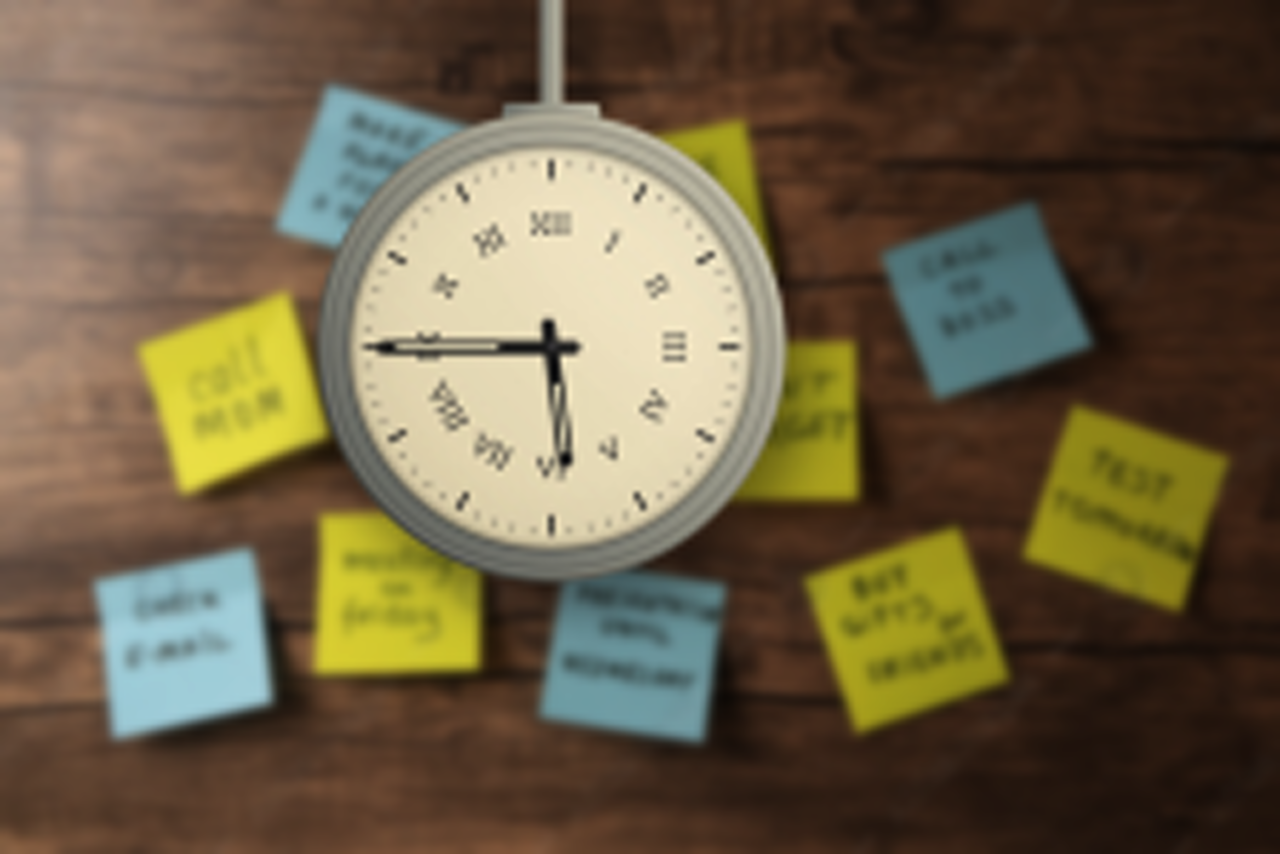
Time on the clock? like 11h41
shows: 5h45
